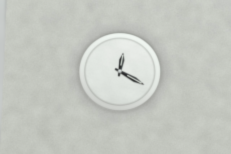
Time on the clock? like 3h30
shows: 12h20
